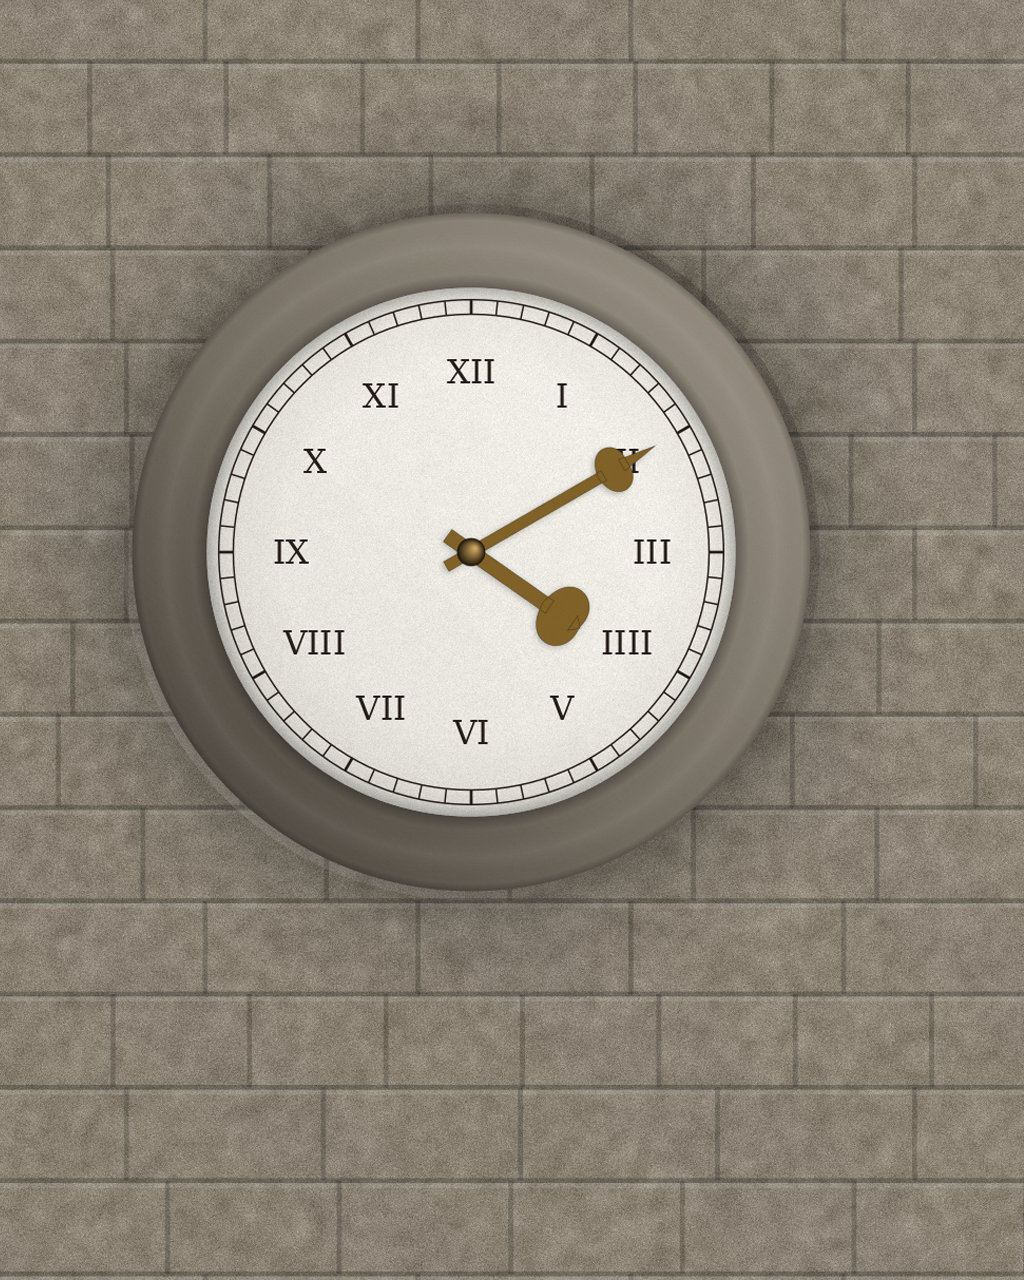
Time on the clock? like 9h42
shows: 4h10
